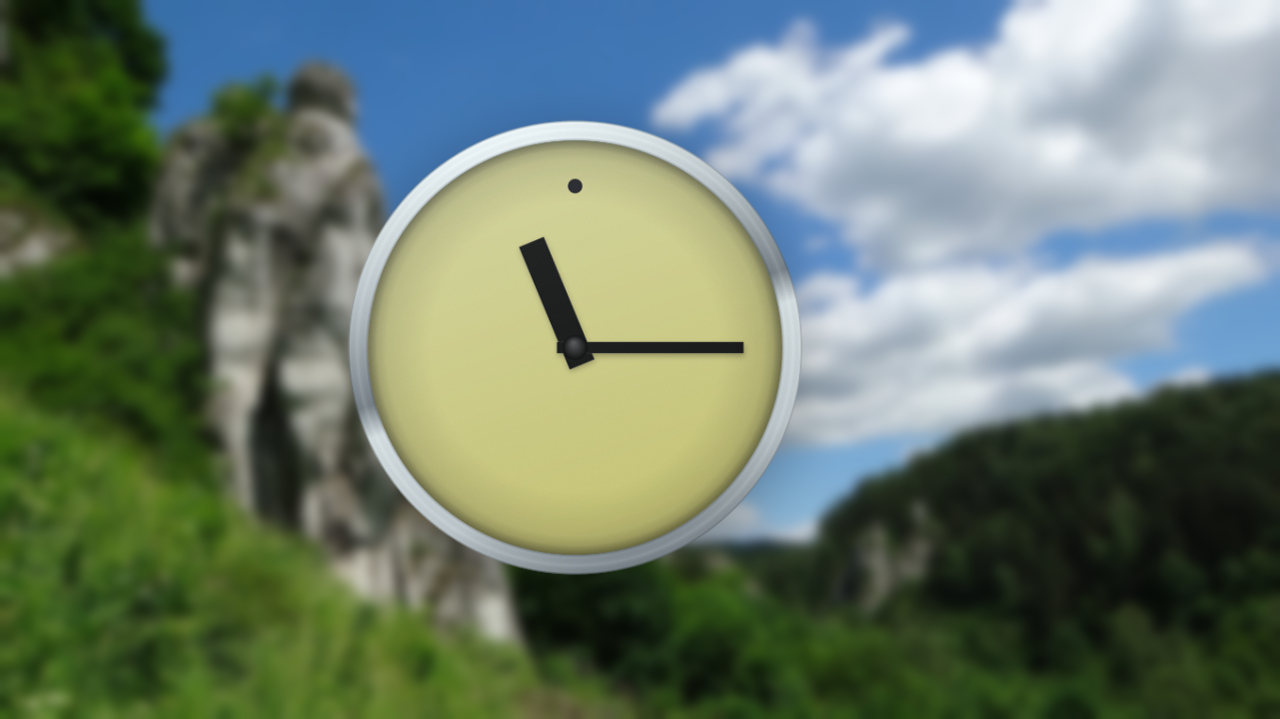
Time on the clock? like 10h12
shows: 11h15
